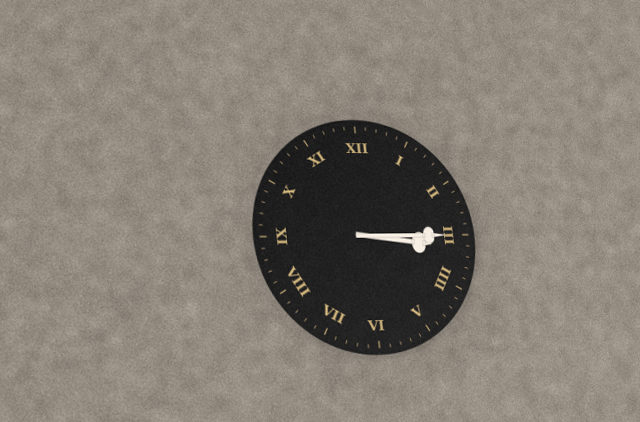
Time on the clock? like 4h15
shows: 3h15
